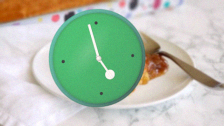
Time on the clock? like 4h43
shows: 4h58
